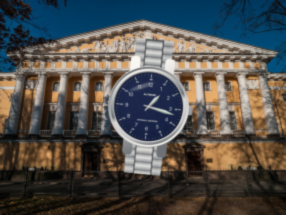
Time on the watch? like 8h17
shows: 1h17
